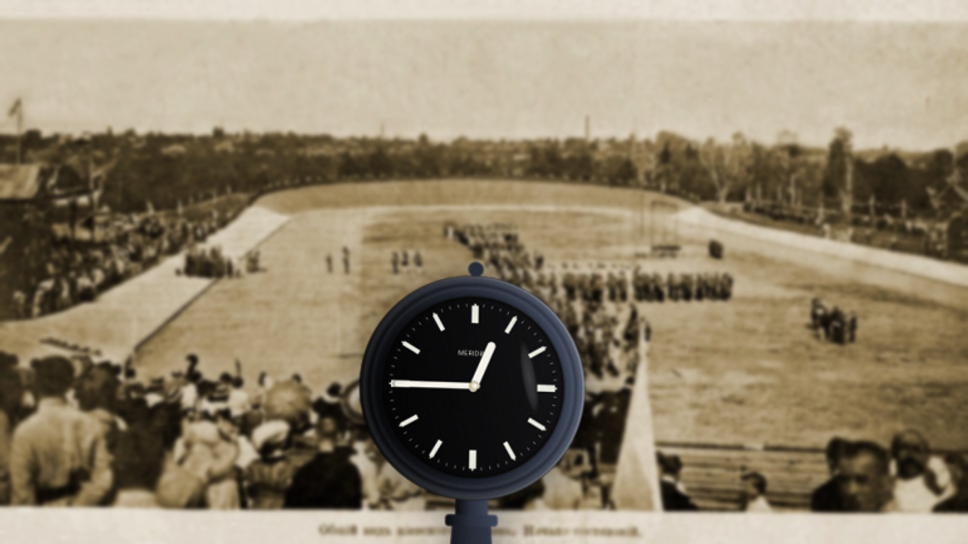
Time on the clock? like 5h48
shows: 12h45
